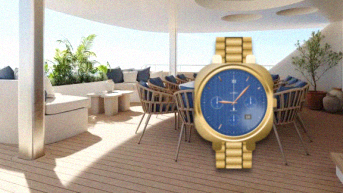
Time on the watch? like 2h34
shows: 9h07
